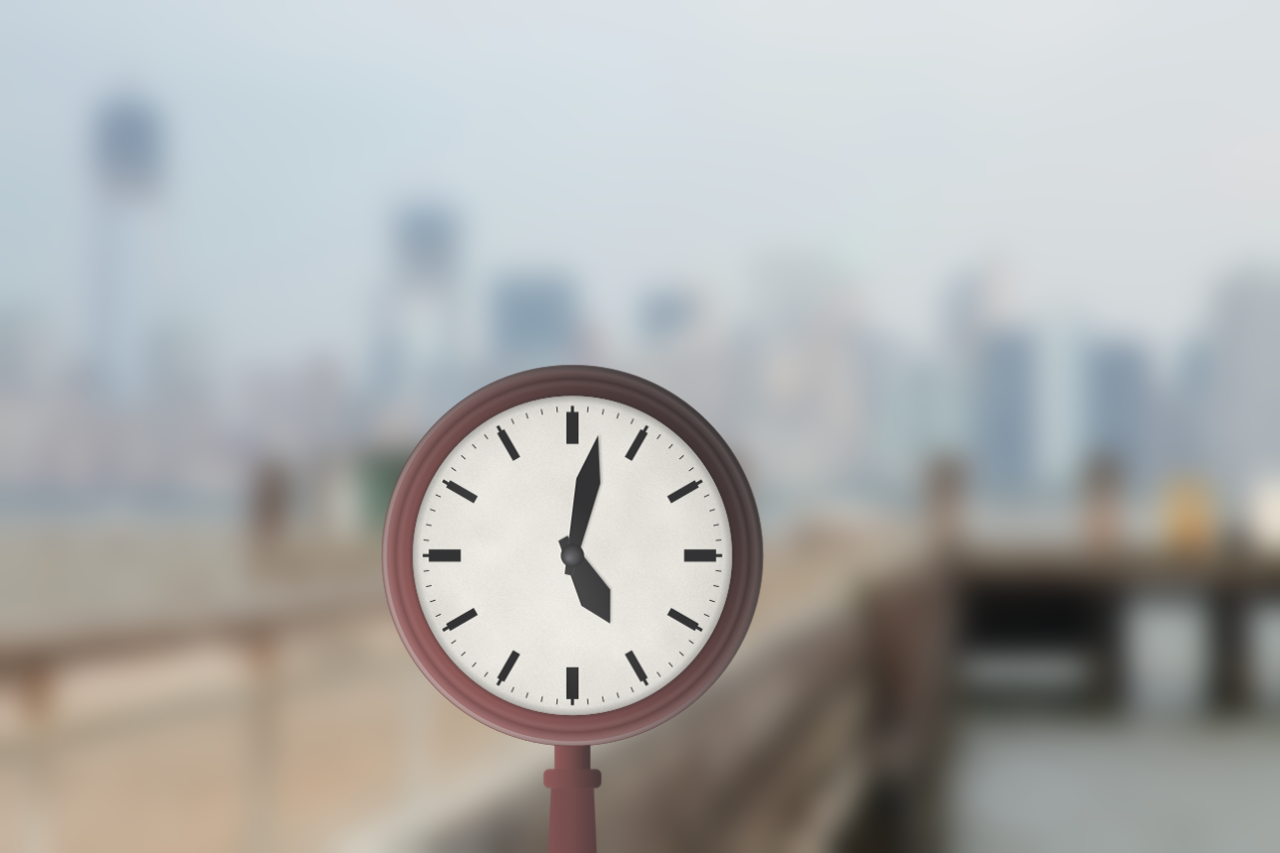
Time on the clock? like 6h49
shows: 5h02
